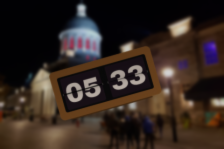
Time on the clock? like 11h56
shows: 5h33
